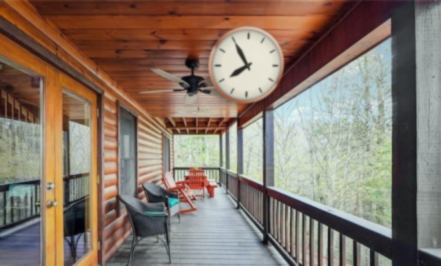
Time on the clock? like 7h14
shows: 7h55
